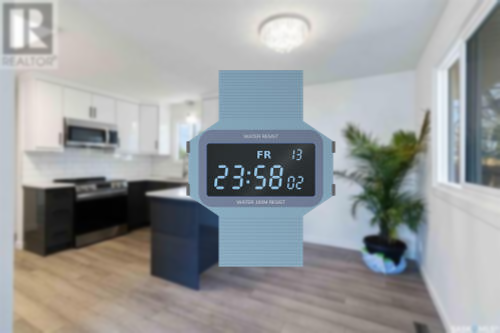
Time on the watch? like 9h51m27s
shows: 23h58m02s
